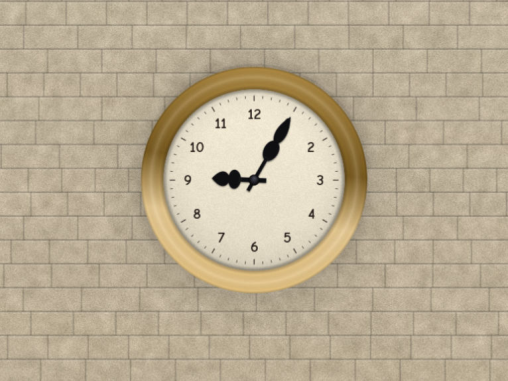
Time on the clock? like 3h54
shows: 9h05
